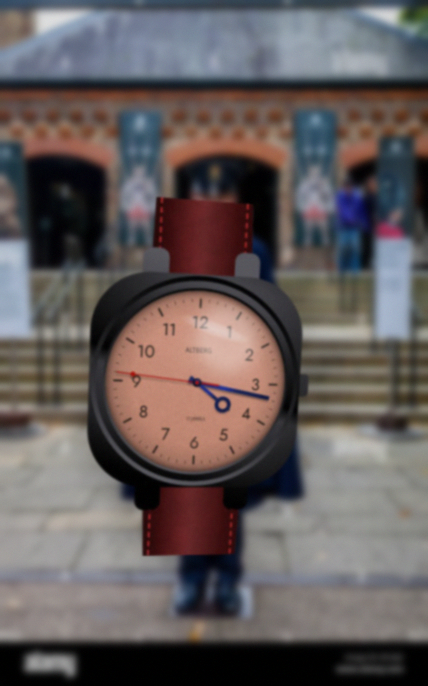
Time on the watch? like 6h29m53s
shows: 4h16m46s
